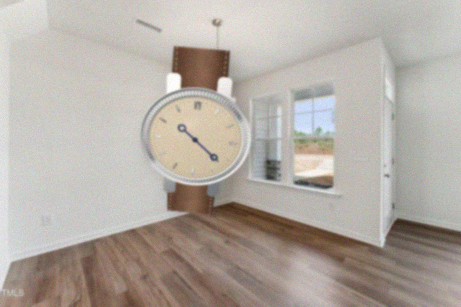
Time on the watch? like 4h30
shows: 10h22
